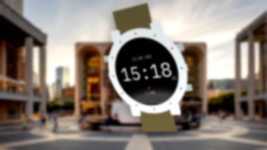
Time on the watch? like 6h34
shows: 15h18
